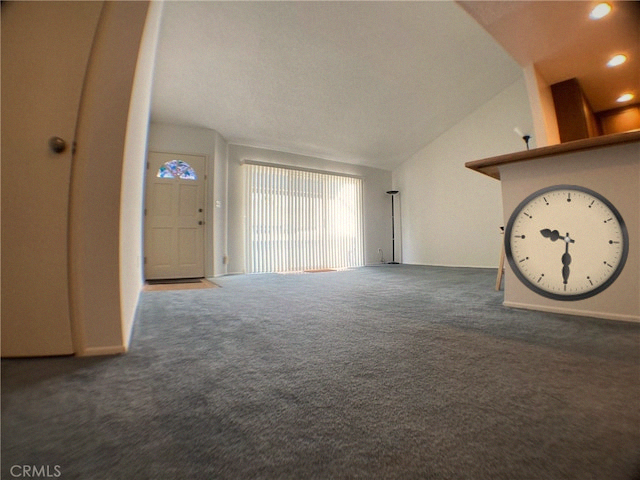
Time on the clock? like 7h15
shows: 9h30
